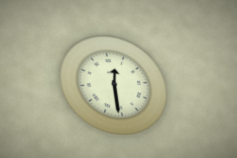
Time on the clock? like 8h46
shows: 12h31
